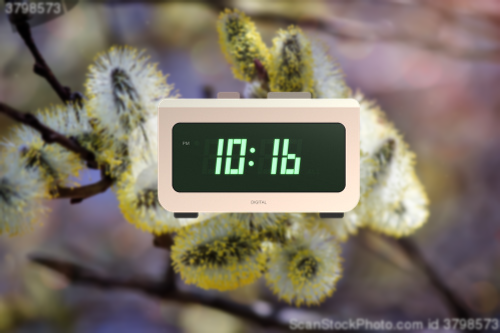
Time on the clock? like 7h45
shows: 10h16
